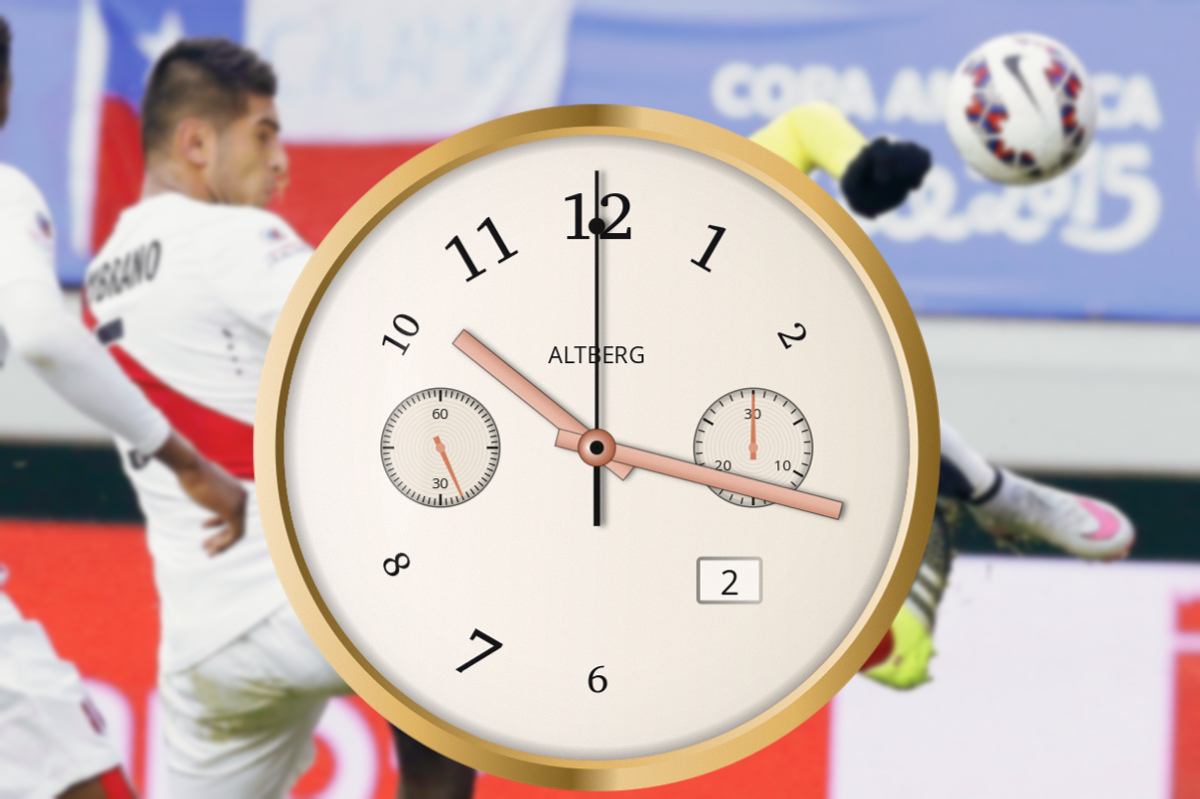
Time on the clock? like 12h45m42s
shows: 10h17m26s
